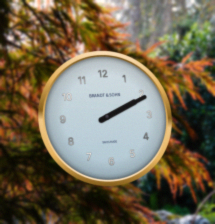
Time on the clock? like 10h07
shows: 2h11
